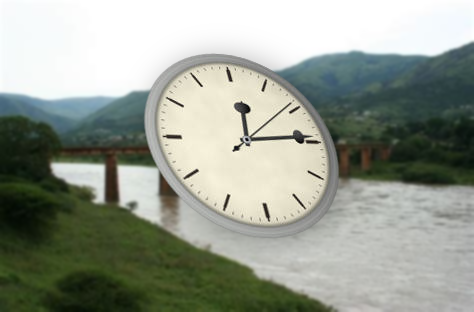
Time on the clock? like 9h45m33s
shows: 12h14m09s
